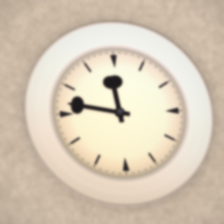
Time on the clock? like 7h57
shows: 11h47
